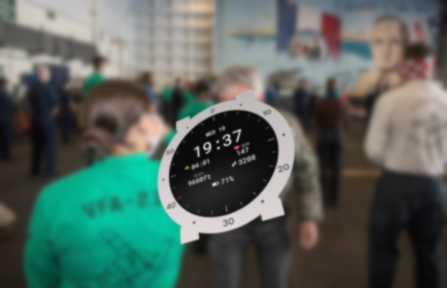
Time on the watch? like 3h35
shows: 19h37
